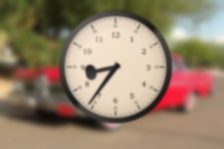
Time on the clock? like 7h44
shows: 8h36
